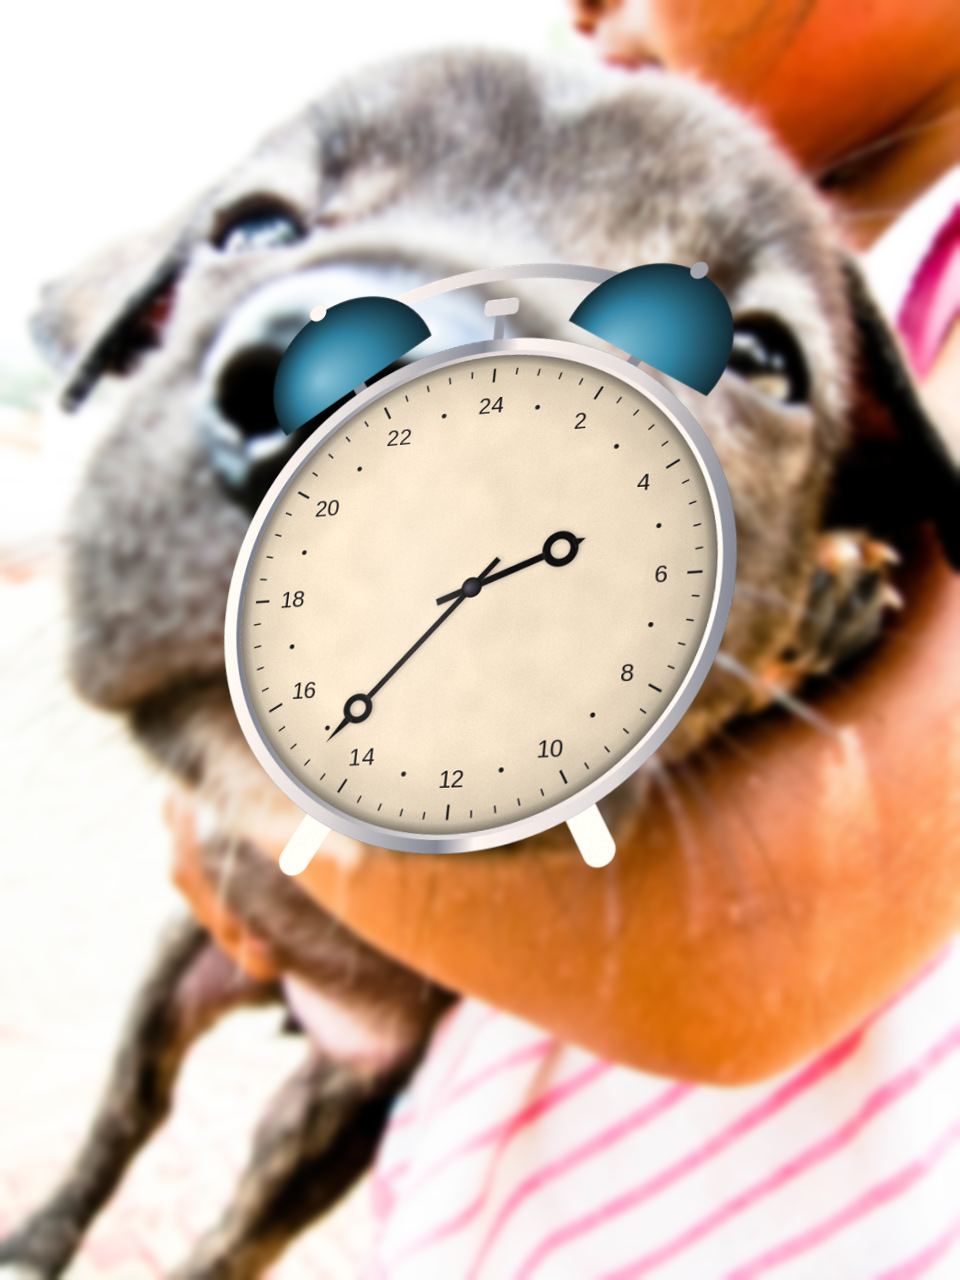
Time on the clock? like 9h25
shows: 4h37
